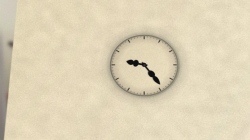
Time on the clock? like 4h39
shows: 9h24
